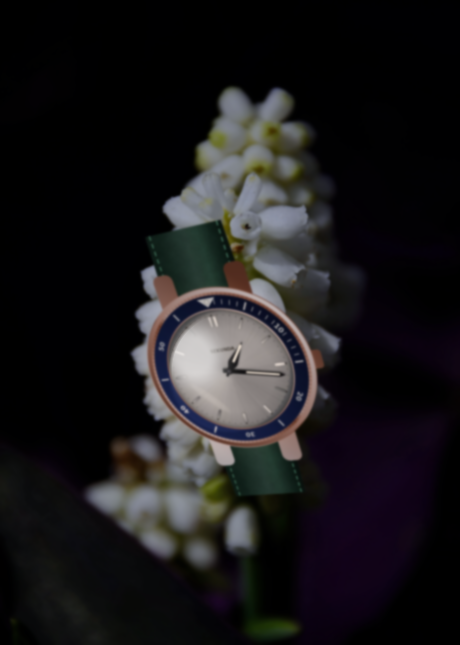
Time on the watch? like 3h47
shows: 1h17
